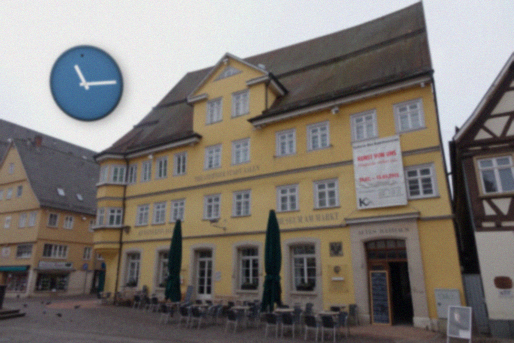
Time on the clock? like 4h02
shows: 11h15
